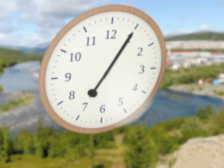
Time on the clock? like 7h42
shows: 7h05
